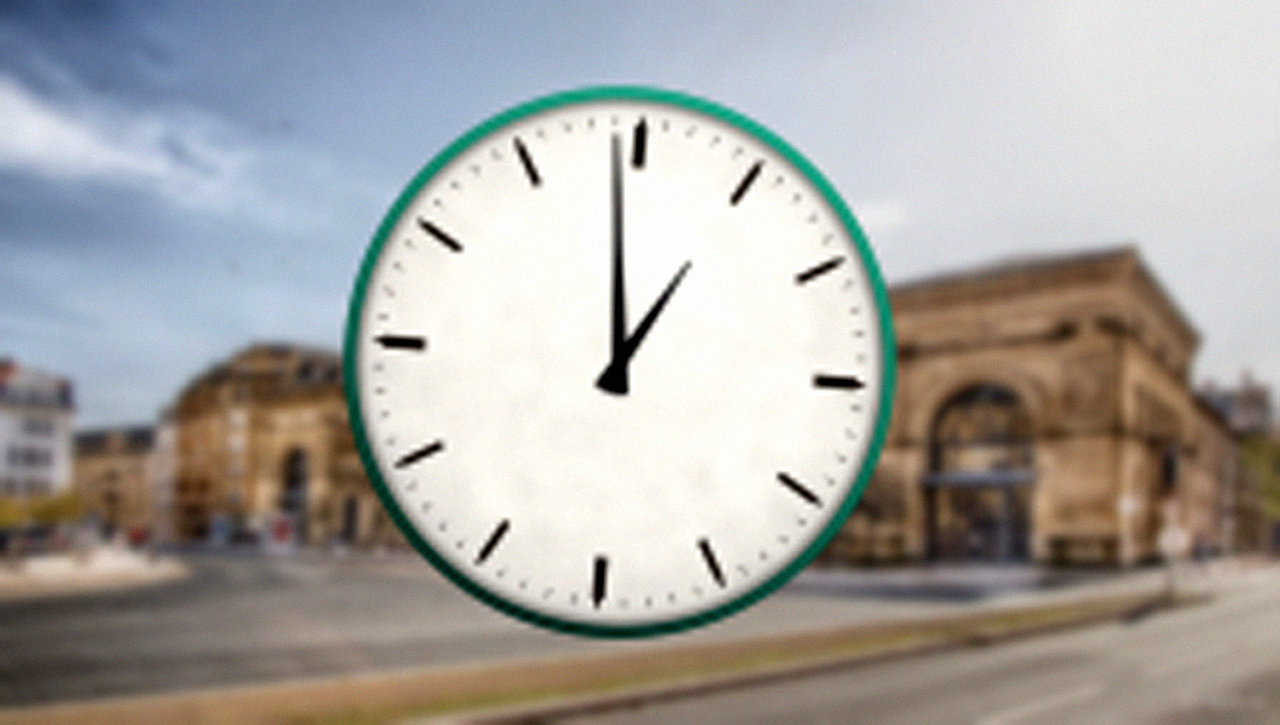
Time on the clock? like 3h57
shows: 12h59
